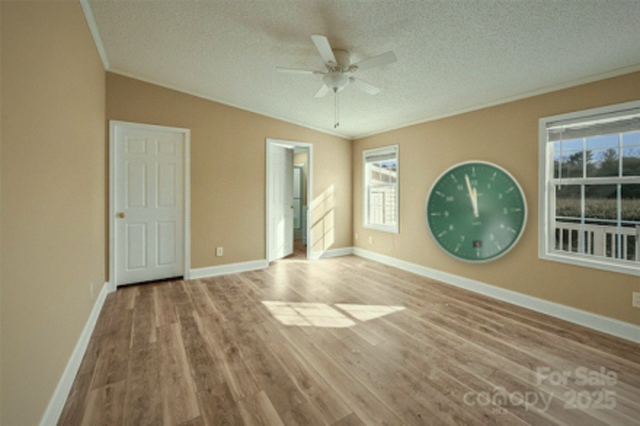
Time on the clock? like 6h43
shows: 11h58
